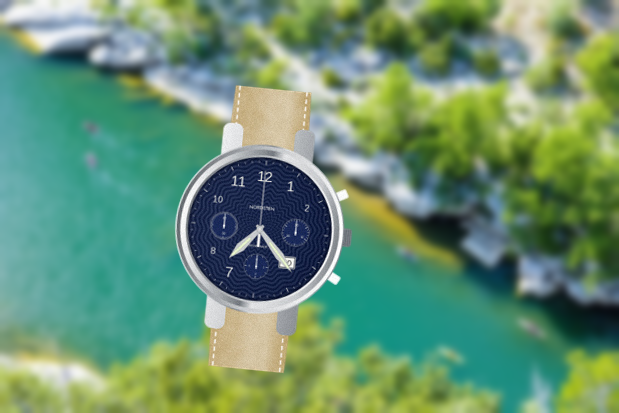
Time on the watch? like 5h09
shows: 7h23
